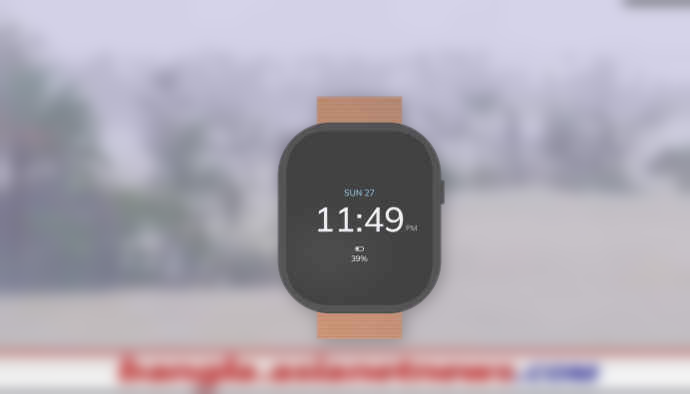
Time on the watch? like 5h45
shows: 11h49
